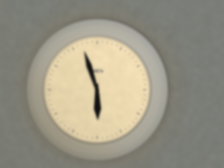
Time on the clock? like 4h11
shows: 5h57
